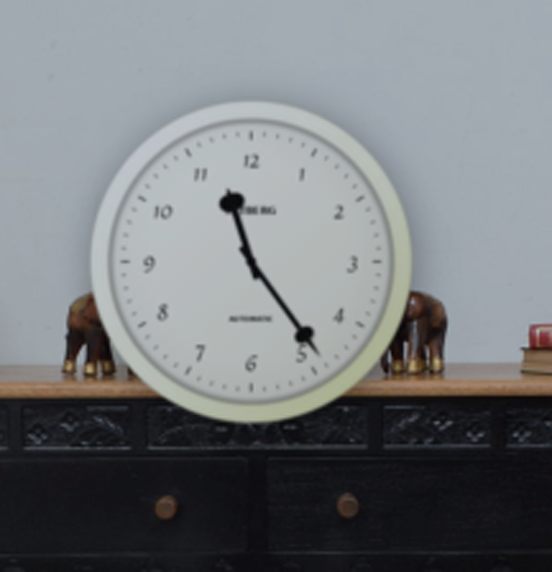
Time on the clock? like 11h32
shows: 11h24
